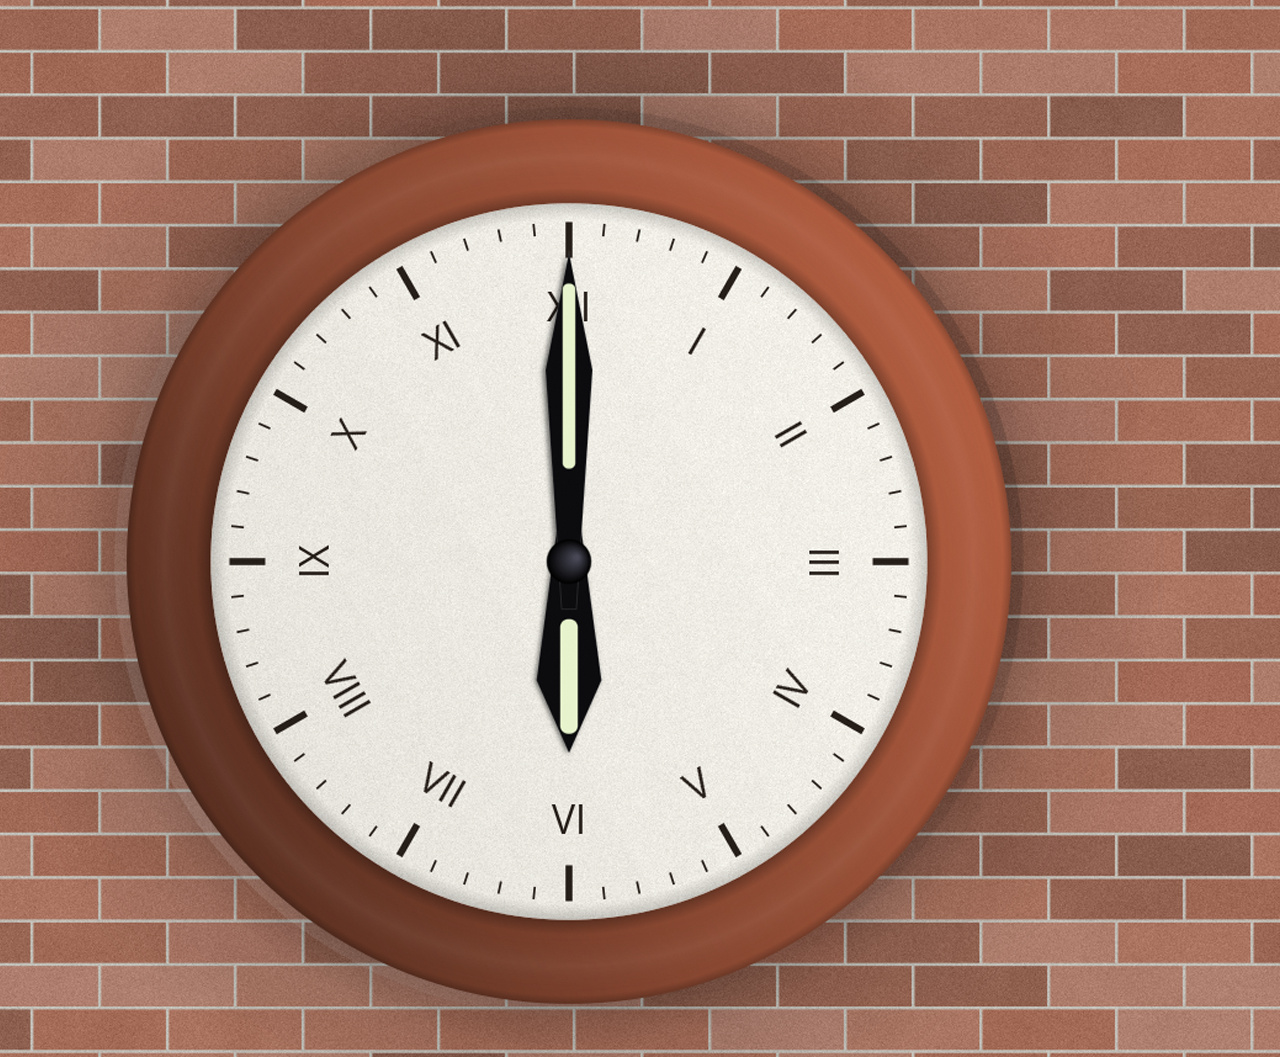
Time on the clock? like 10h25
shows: 6h00
